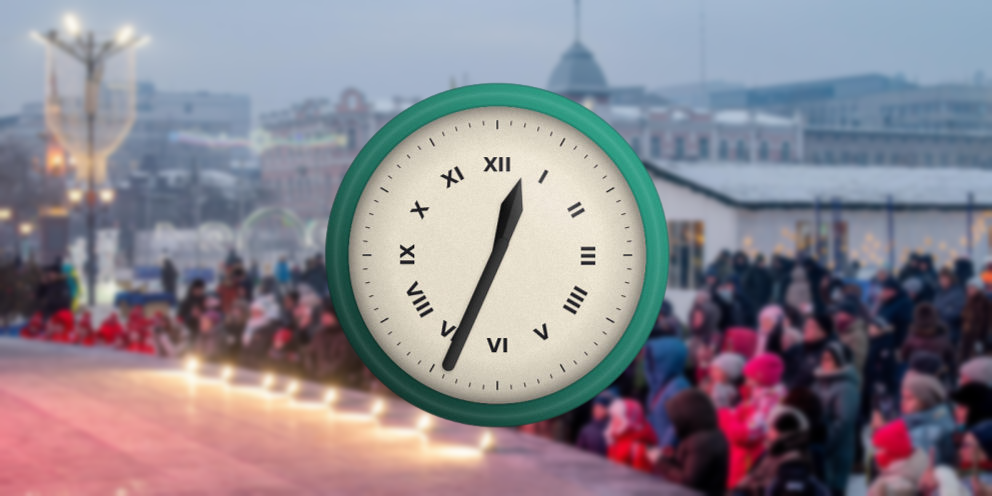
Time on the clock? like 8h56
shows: 12h34
